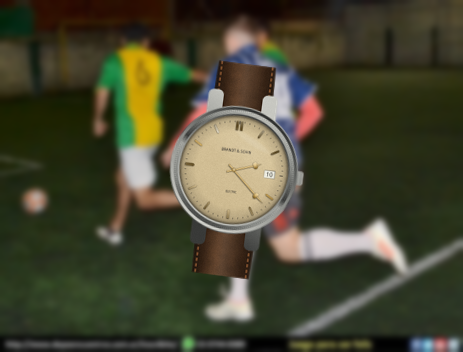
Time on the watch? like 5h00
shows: 2h22
